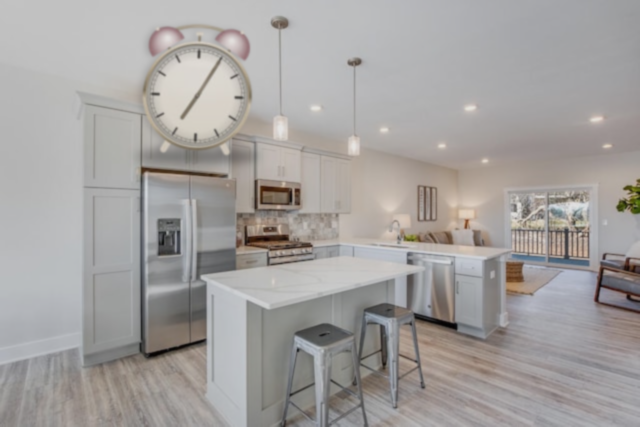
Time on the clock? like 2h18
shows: 7h05
